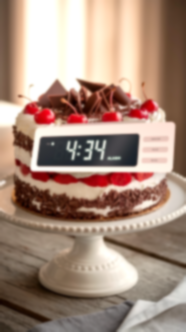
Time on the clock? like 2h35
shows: 4h34
